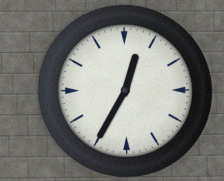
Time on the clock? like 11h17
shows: 12h35
